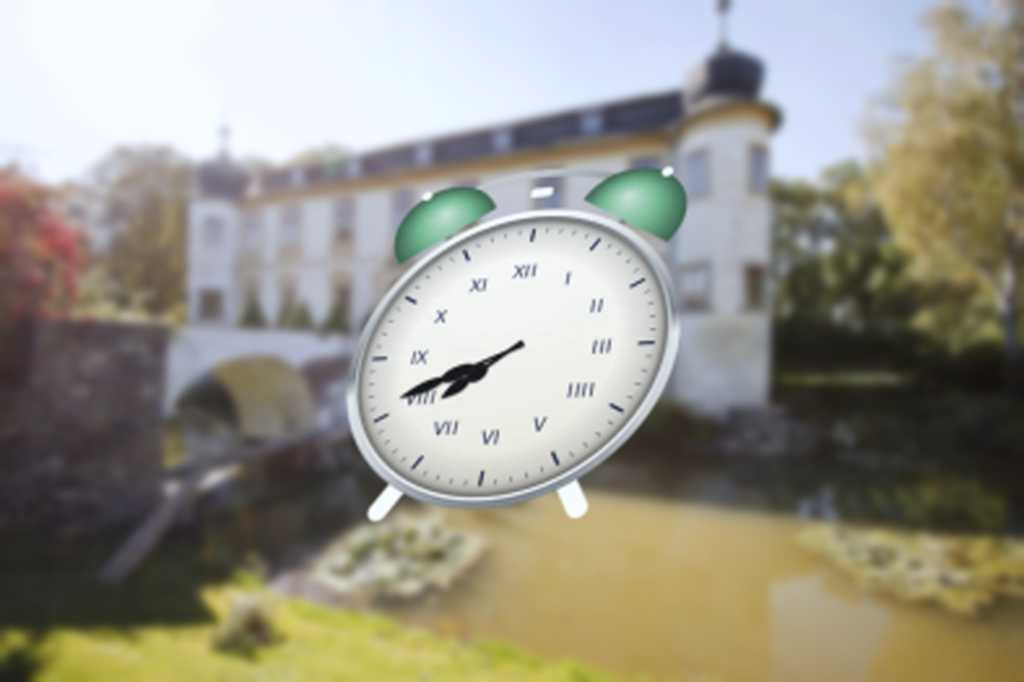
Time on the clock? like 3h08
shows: 7h41
